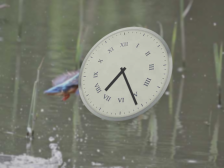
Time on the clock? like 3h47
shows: 7h26
